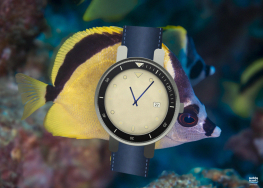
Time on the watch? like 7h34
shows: 11h06
